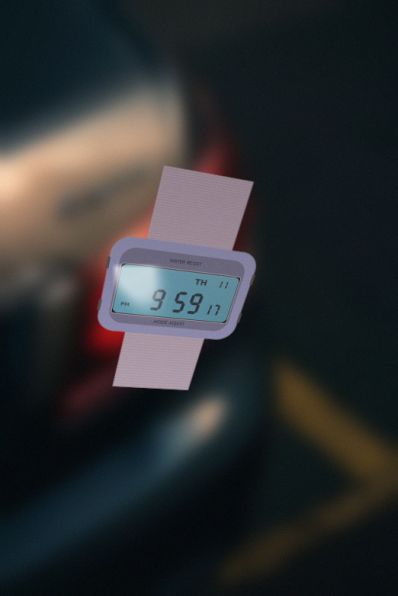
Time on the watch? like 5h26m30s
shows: 9h59m17s
